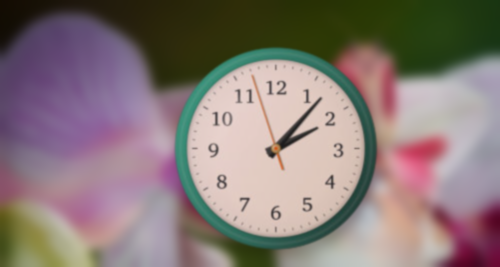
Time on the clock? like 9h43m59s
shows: 2h06m57s
